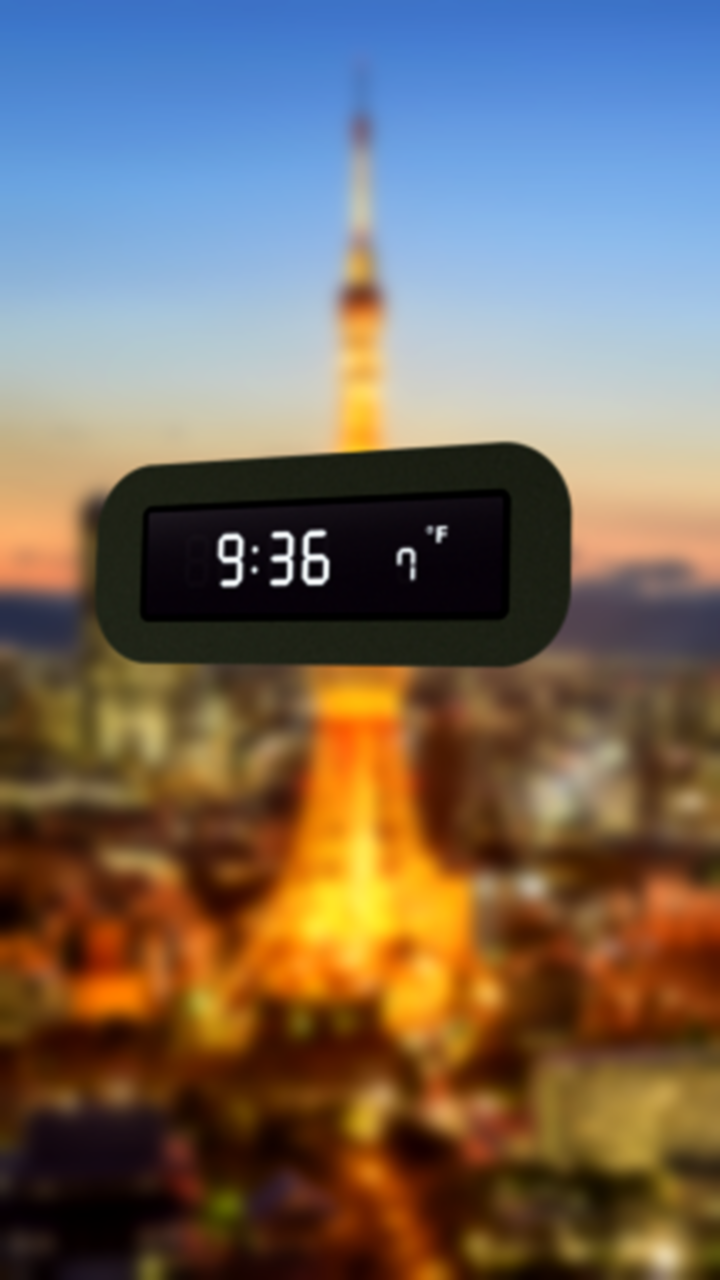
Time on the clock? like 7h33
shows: 9h36
